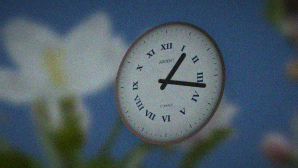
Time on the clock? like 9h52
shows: 1h17
